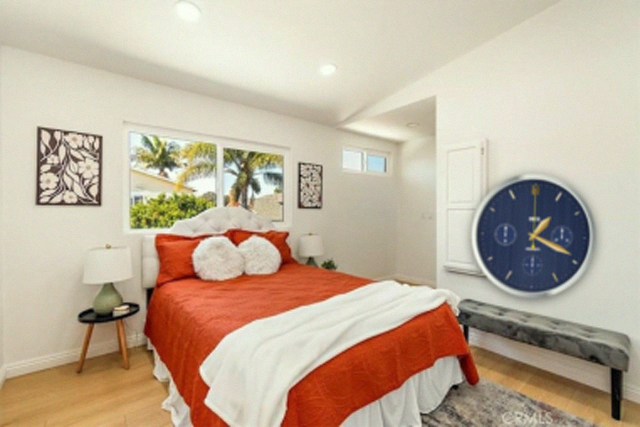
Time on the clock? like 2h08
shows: 1h19
